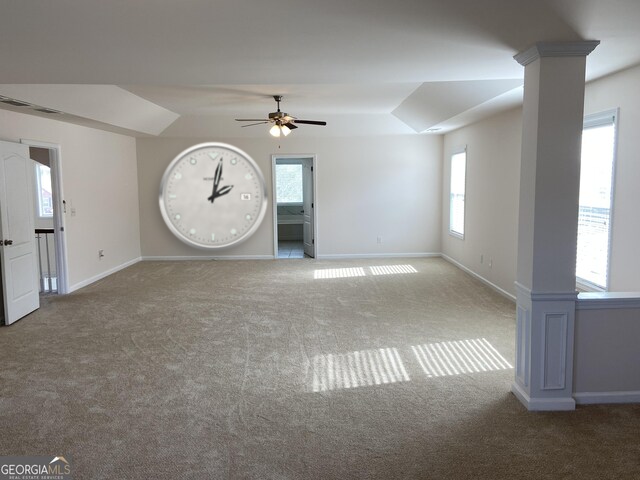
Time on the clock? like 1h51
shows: 2h02
